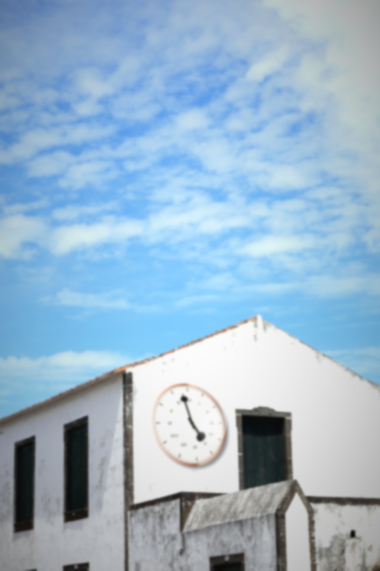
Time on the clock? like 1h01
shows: 4h58
